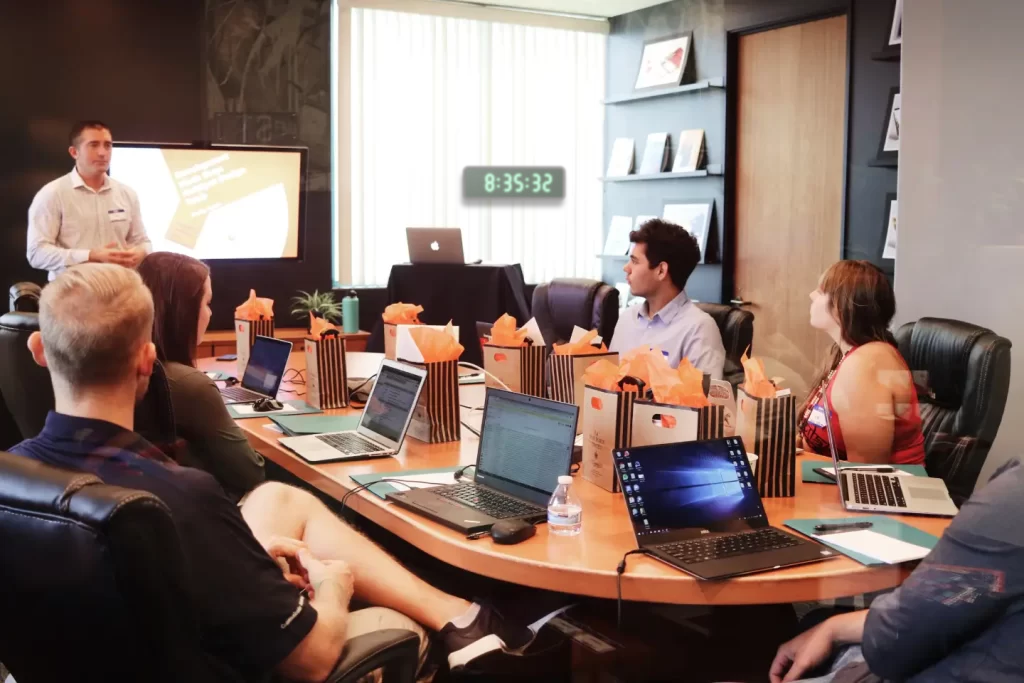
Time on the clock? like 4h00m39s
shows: 8h35m32s
